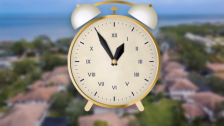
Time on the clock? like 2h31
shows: 12h55
